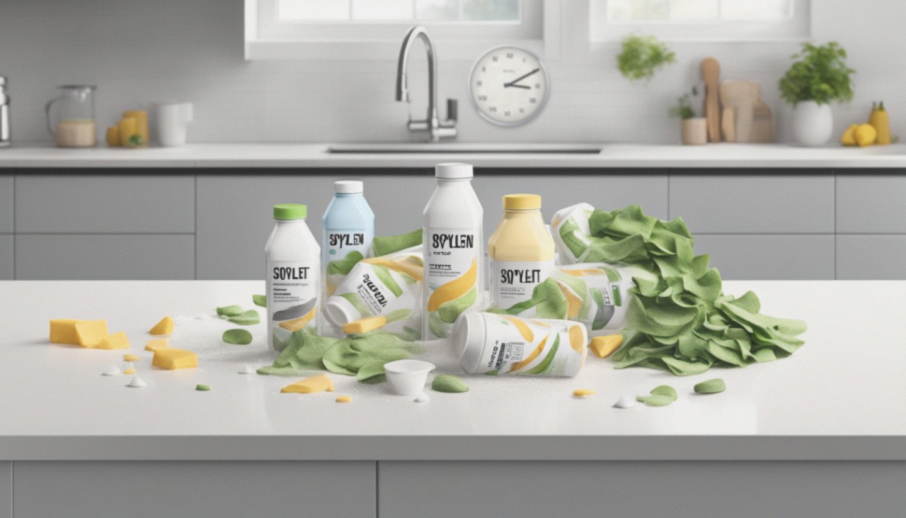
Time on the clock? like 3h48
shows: 3h10
